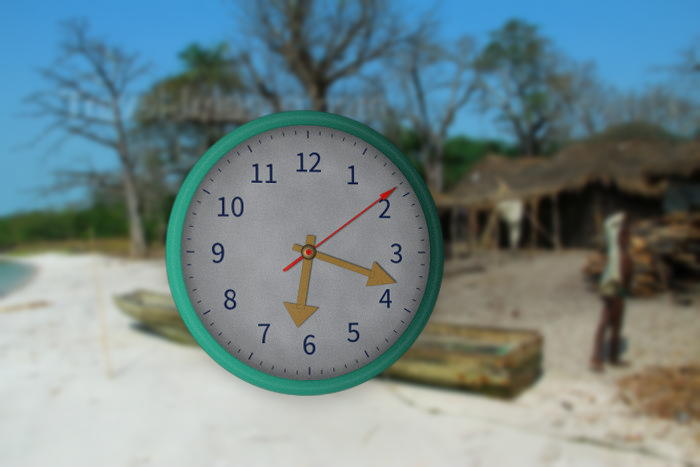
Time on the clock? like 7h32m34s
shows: 6h18m09s
